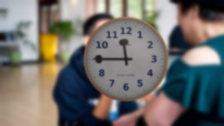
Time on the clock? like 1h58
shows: 11h45
